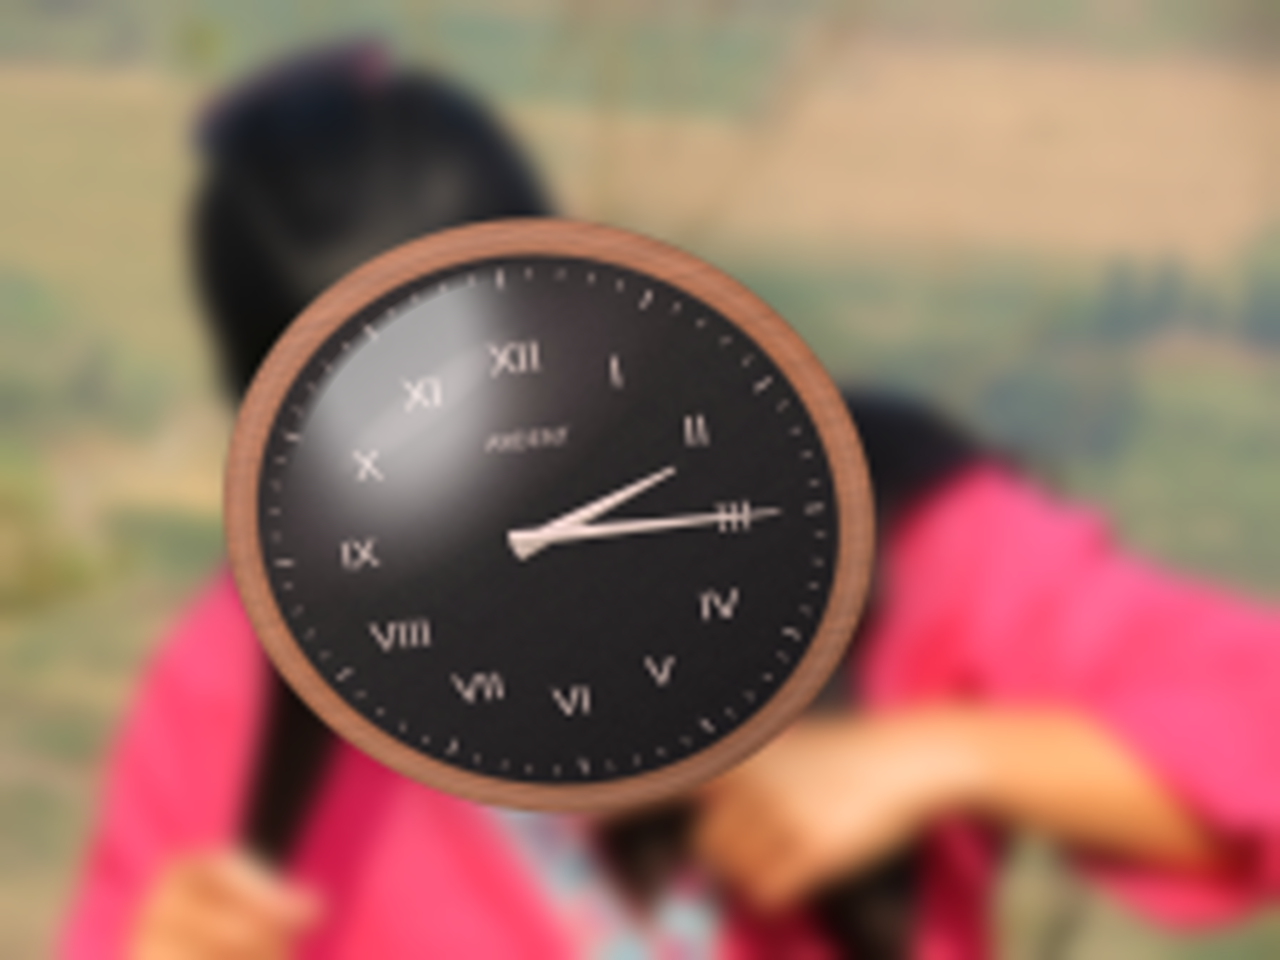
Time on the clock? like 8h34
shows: 2h15
